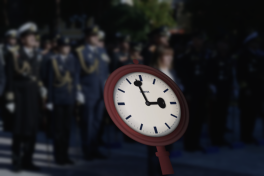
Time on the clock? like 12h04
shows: 2h58
